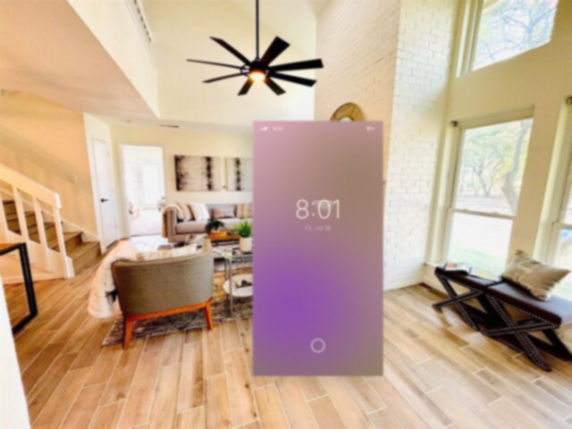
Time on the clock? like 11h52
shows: 8h01
